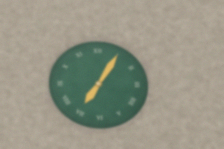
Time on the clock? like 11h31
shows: 7h05
